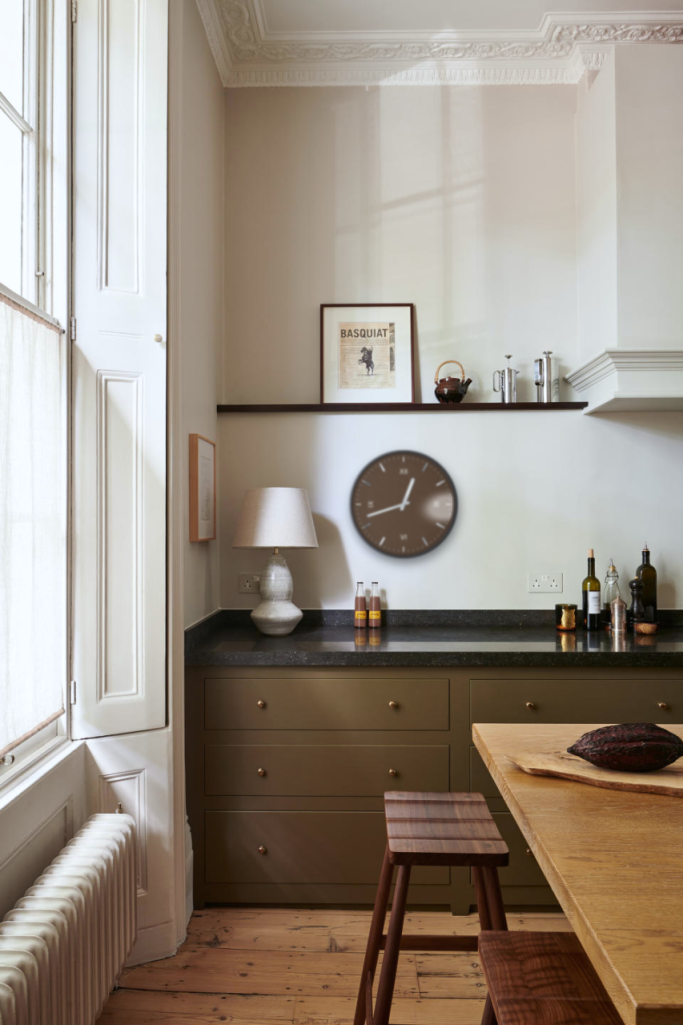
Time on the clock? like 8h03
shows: 12h42
